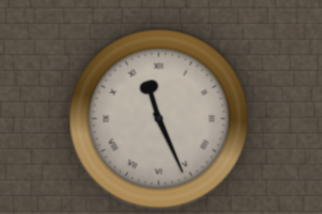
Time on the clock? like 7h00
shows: 11h26
